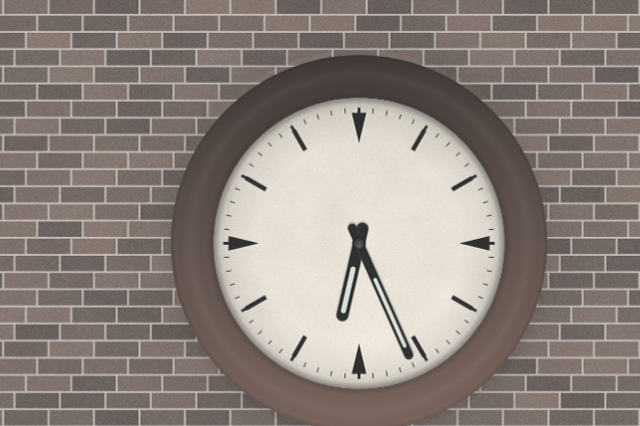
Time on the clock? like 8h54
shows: 6h26
